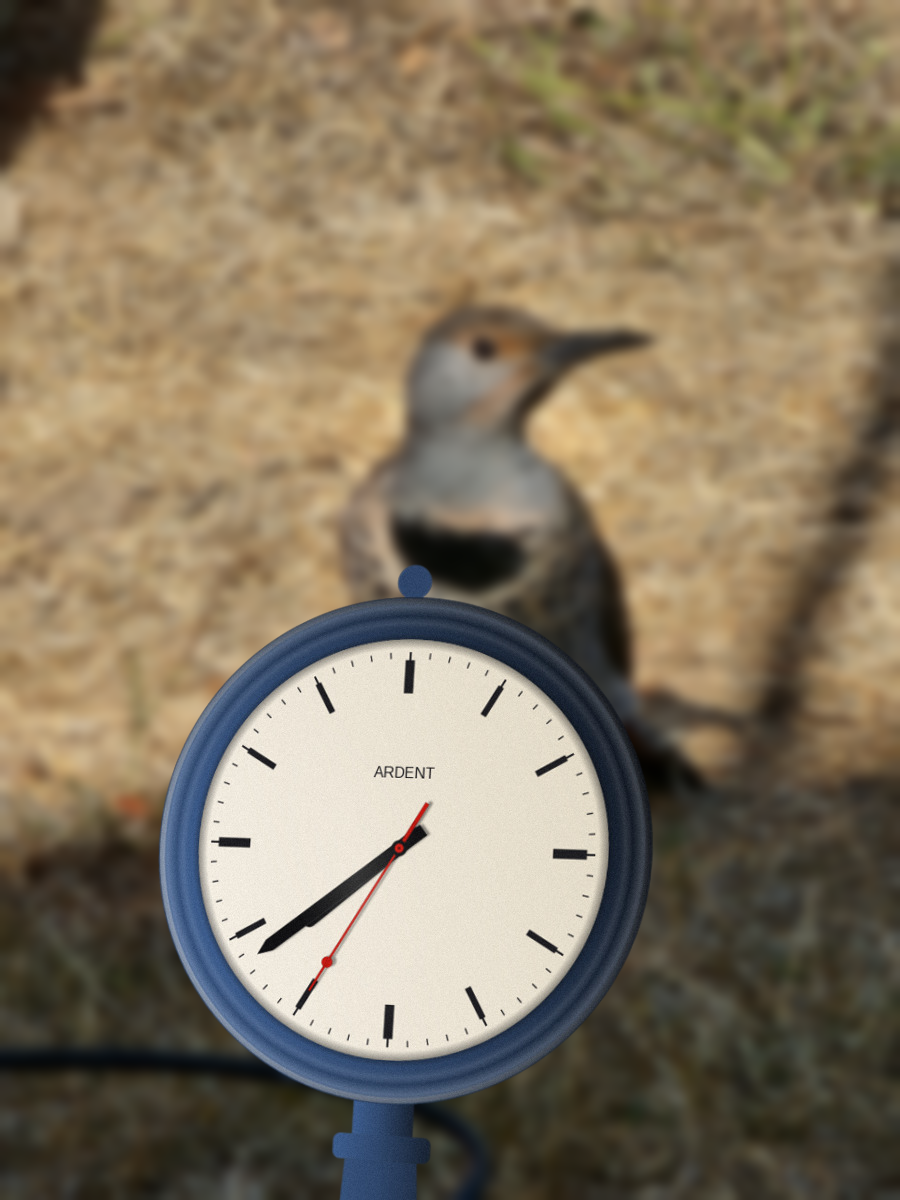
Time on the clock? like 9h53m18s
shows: 7h38m35s
